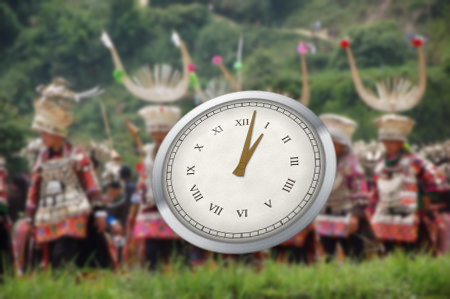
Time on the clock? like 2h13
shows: 1h02
